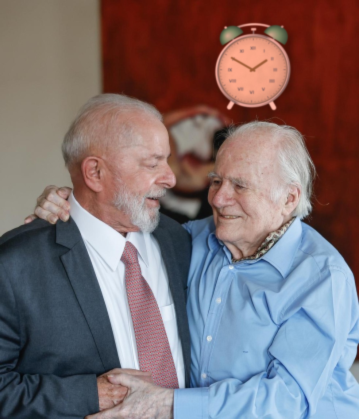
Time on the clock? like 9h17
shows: 1h50
